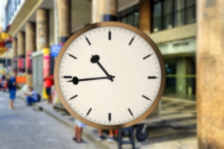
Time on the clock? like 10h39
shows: 10h44
